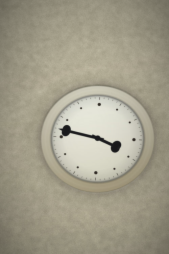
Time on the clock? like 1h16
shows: 3h47
